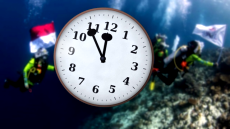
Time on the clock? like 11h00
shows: 11h54
